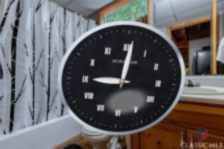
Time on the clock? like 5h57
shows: 9h01
